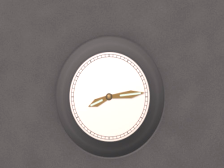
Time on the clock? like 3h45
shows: 8h14
